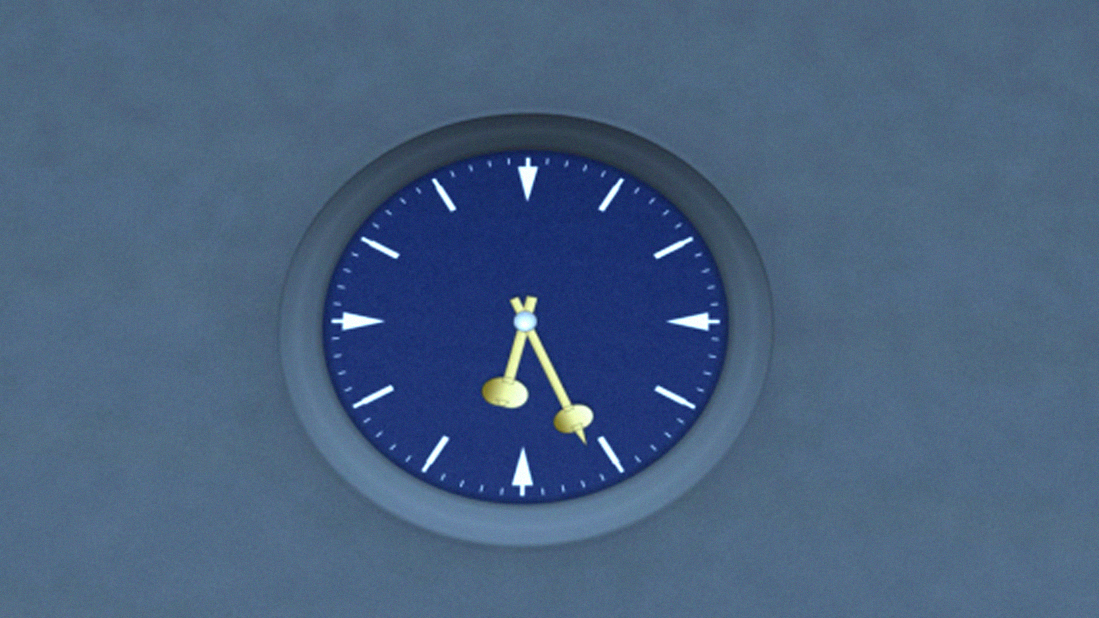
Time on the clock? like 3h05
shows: 6h26
